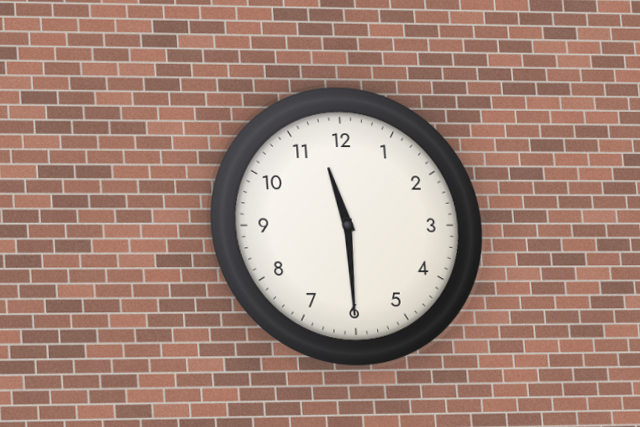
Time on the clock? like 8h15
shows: 11h30
